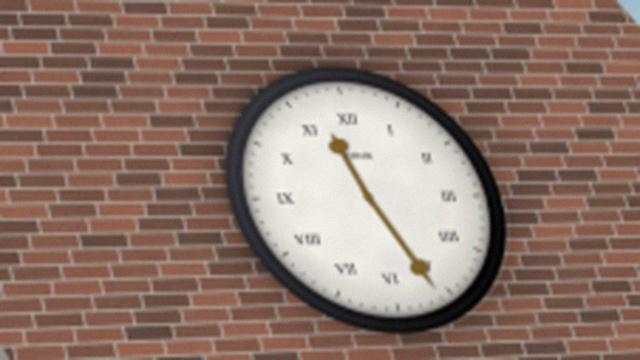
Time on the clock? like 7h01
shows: 11h26
